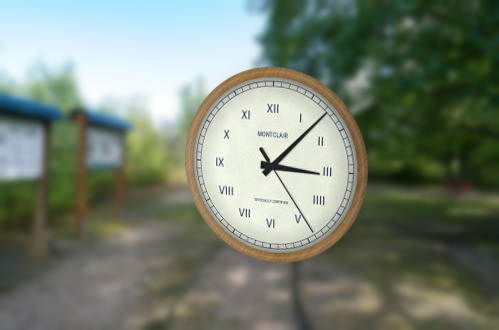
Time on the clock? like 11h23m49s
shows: 3h07m24s
